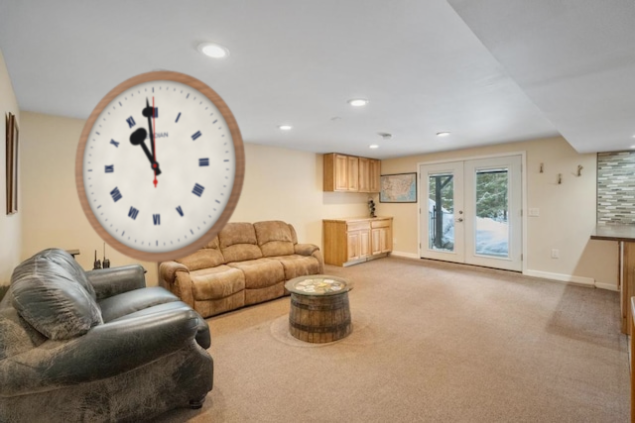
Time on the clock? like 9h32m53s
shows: 10h59m00s
